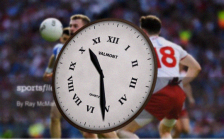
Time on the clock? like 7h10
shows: 10h26
